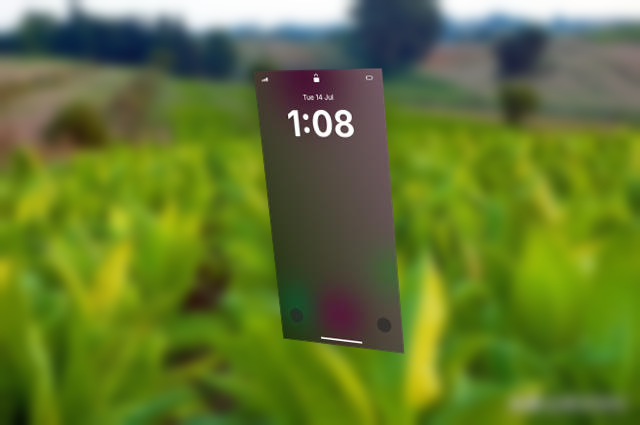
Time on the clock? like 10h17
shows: 1h08
